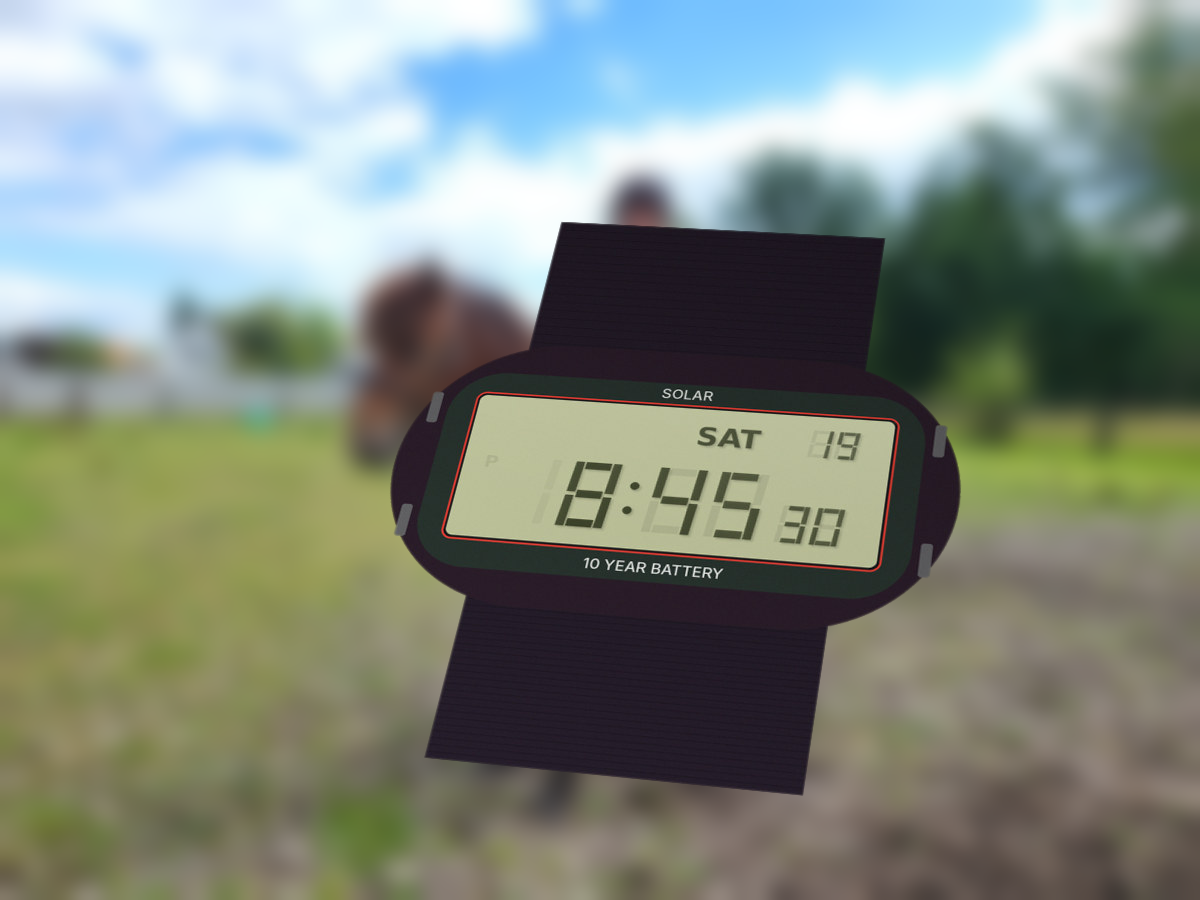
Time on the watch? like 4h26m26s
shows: 8h45m30s
